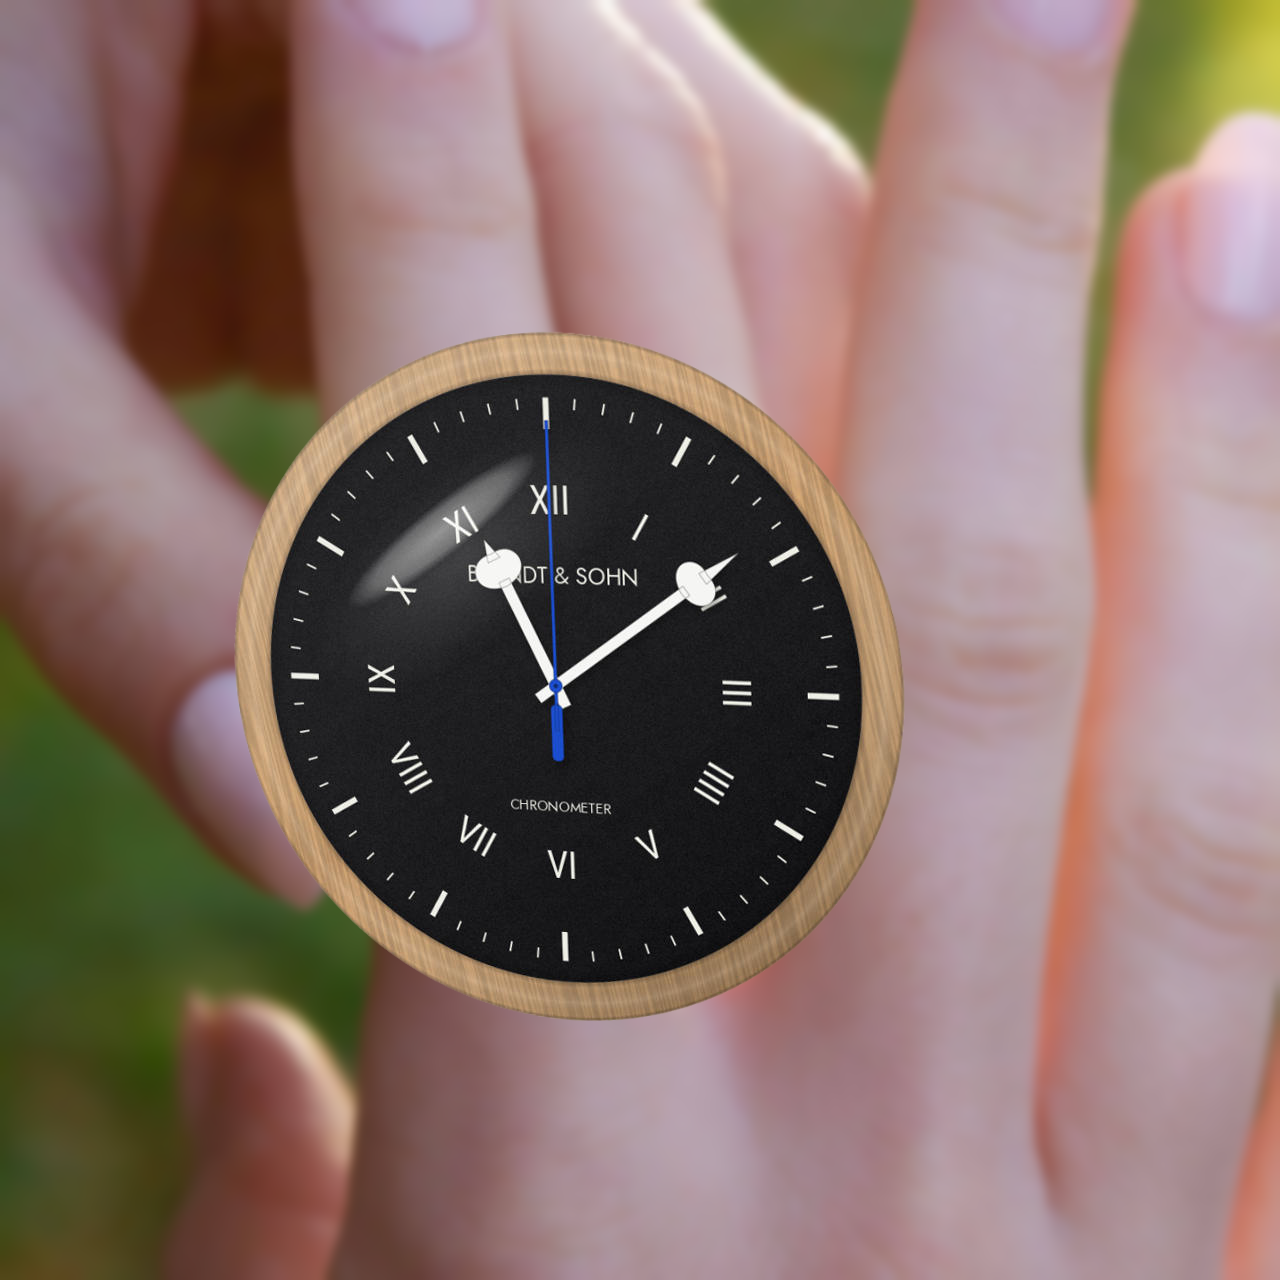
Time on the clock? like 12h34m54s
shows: 11h09m00s
